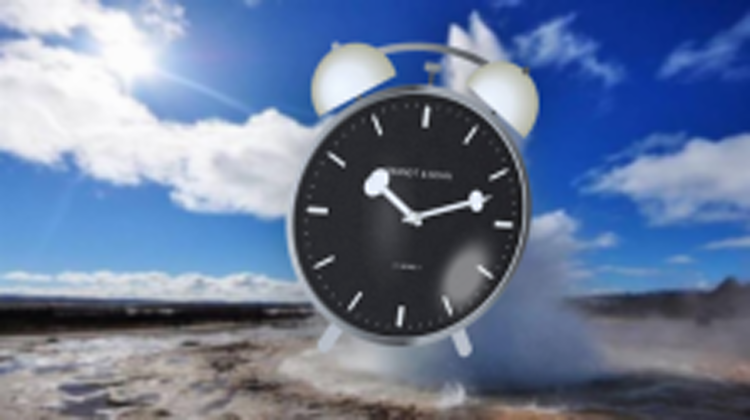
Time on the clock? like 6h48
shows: 10h12
